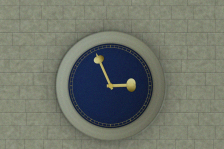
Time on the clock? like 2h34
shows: 2h56
